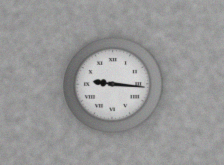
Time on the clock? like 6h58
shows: 9h16
